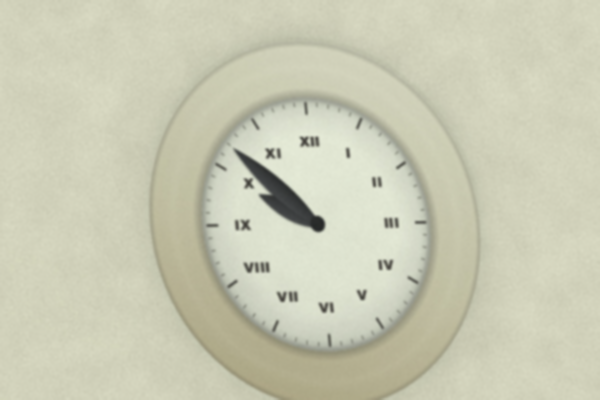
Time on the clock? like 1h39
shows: 9h52
